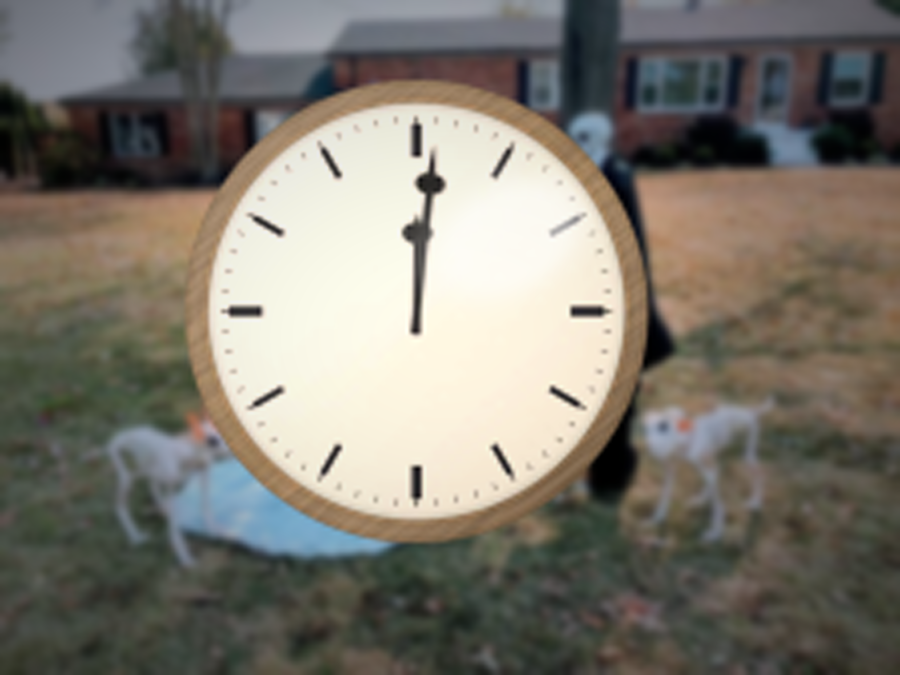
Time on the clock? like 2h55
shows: 12h01
